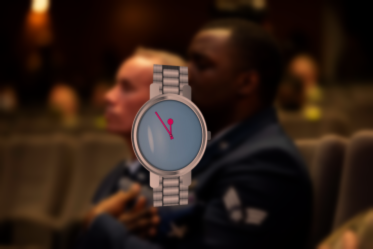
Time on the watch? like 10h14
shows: 11h54
